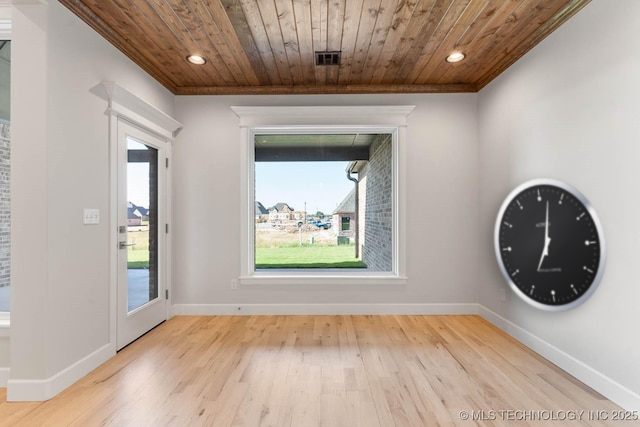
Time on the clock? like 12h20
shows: 7h02
